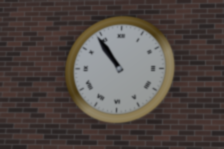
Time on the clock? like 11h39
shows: 10h54
